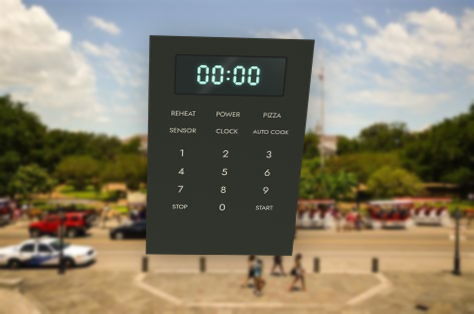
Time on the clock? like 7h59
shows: 0h00
